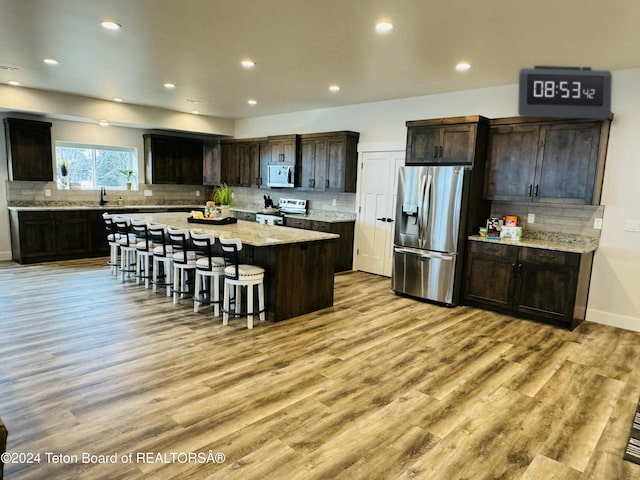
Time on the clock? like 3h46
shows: 8h53
